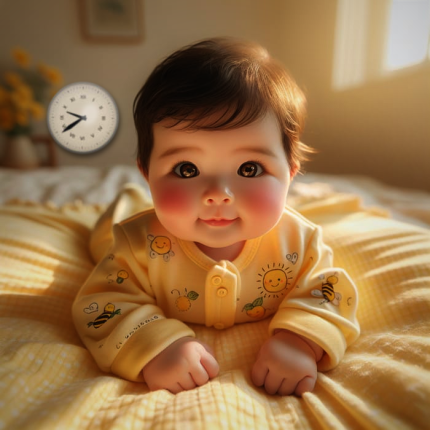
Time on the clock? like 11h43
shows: 9h39
